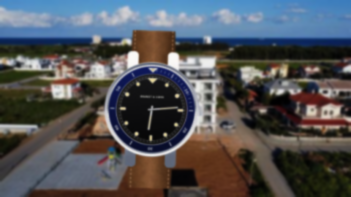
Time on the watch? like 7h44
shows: 6h14
